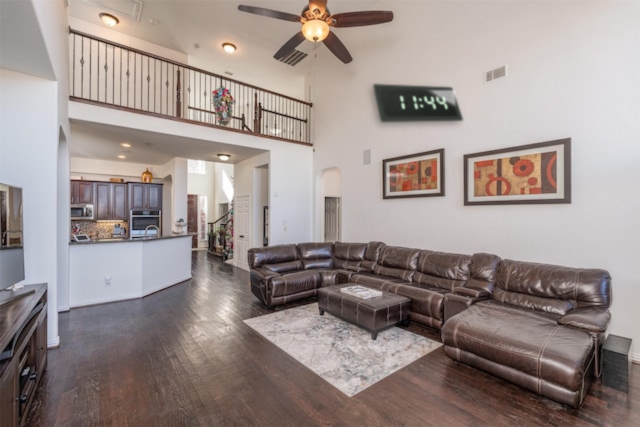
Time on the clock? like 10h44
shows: 11h44
